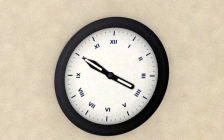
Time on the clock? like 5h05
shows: 3h50
